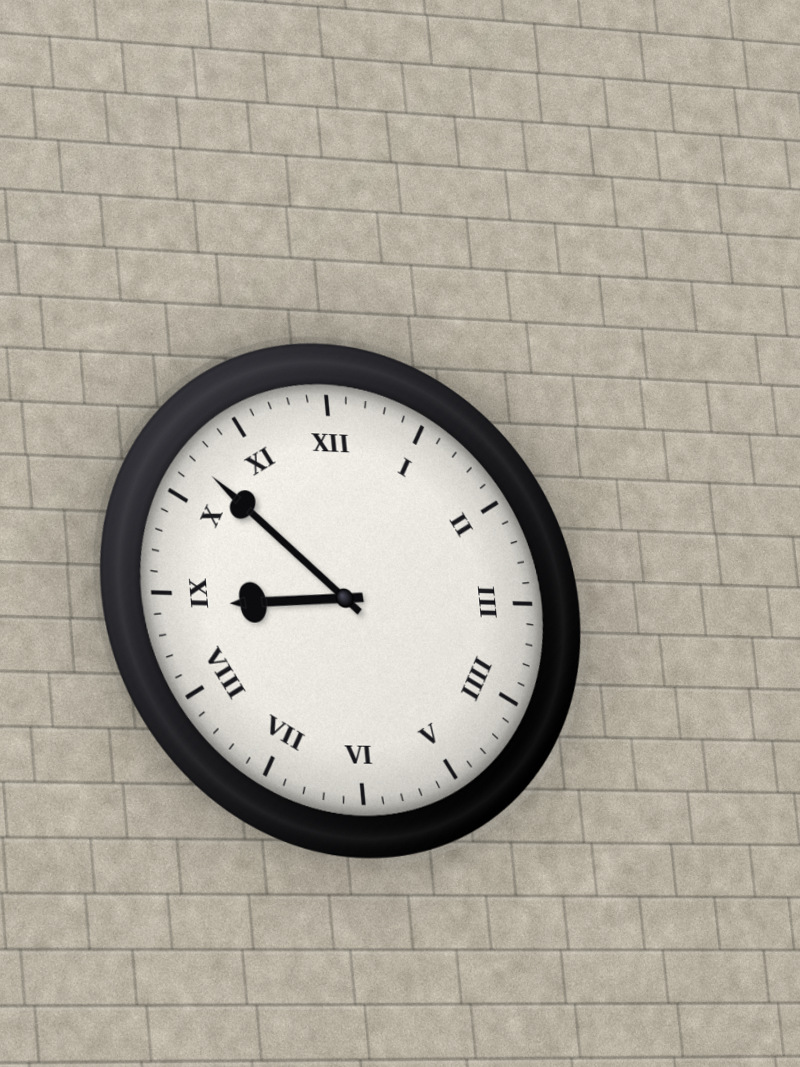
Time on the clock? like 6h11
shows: 8h52
